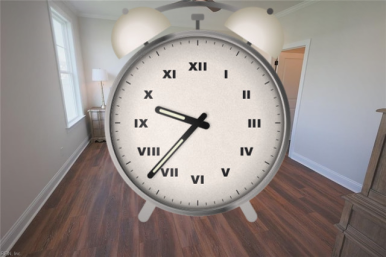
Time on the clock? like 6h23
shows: 9h37
